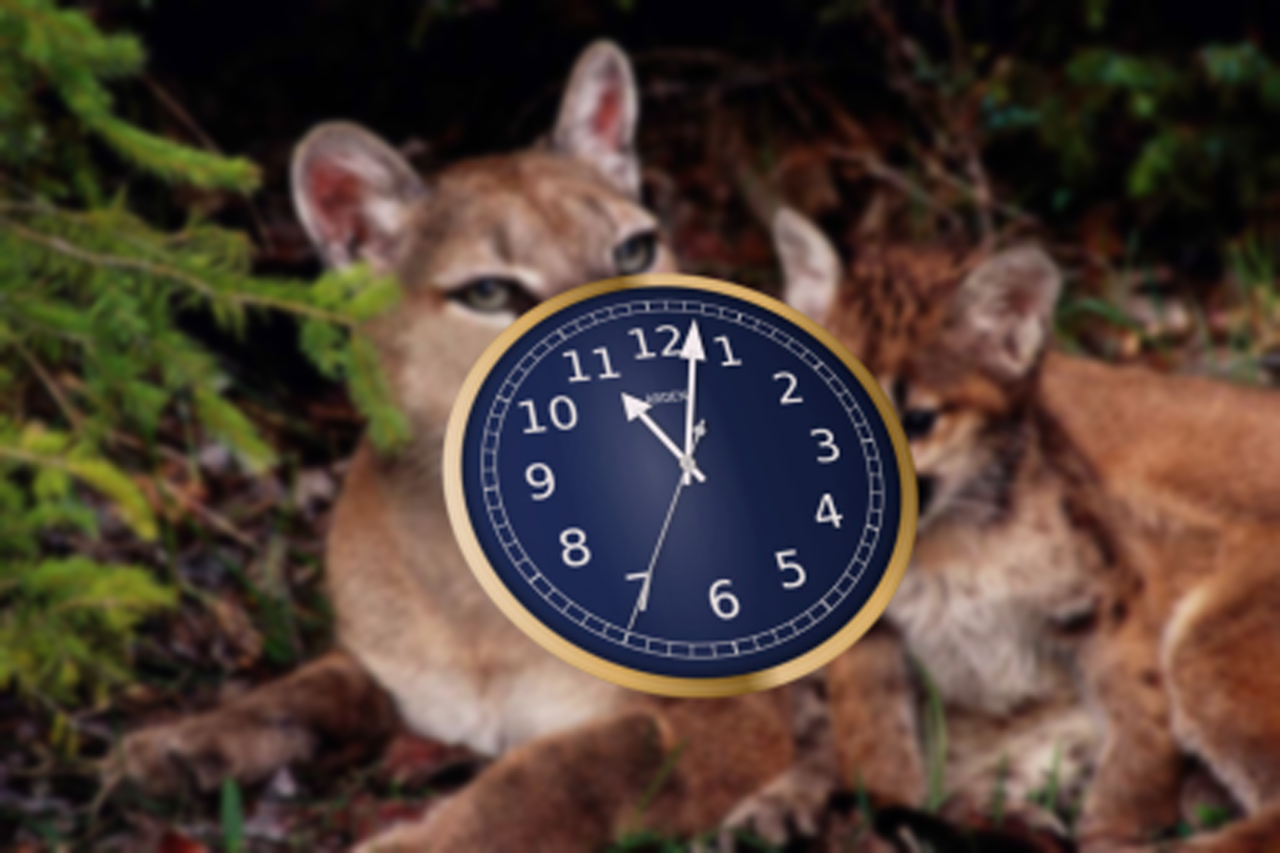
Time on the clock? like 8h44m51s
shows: 11h02m35s
